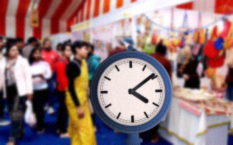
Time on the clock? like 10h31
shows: 4h09
